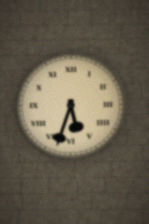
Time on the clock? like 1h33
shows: 5h33
